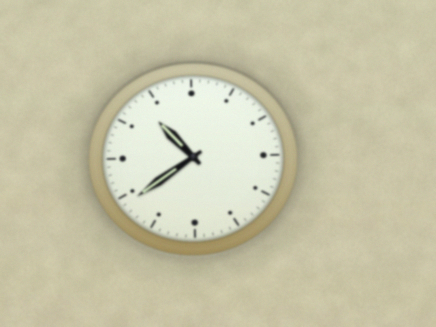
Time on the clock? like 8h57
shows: 10h39
